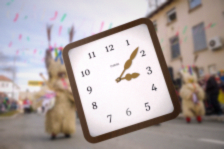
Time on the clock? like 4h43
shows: 3h08
